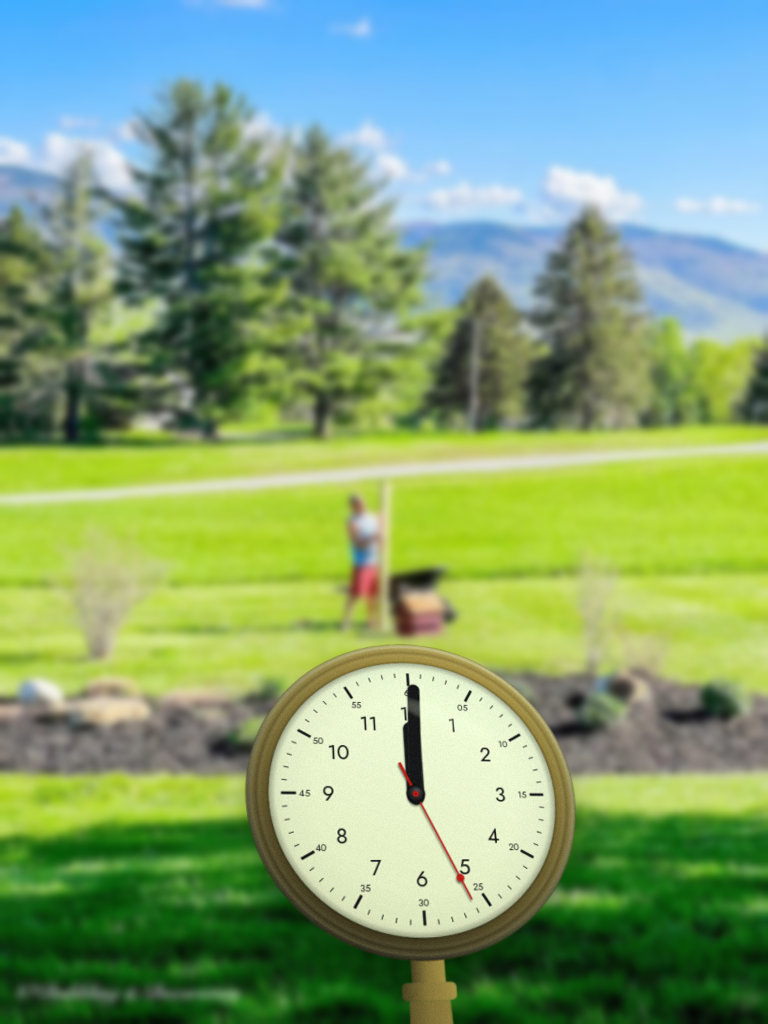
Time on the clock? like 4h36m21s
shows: 12h00m26s
